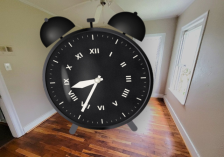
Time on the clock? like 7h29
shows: 8h35
